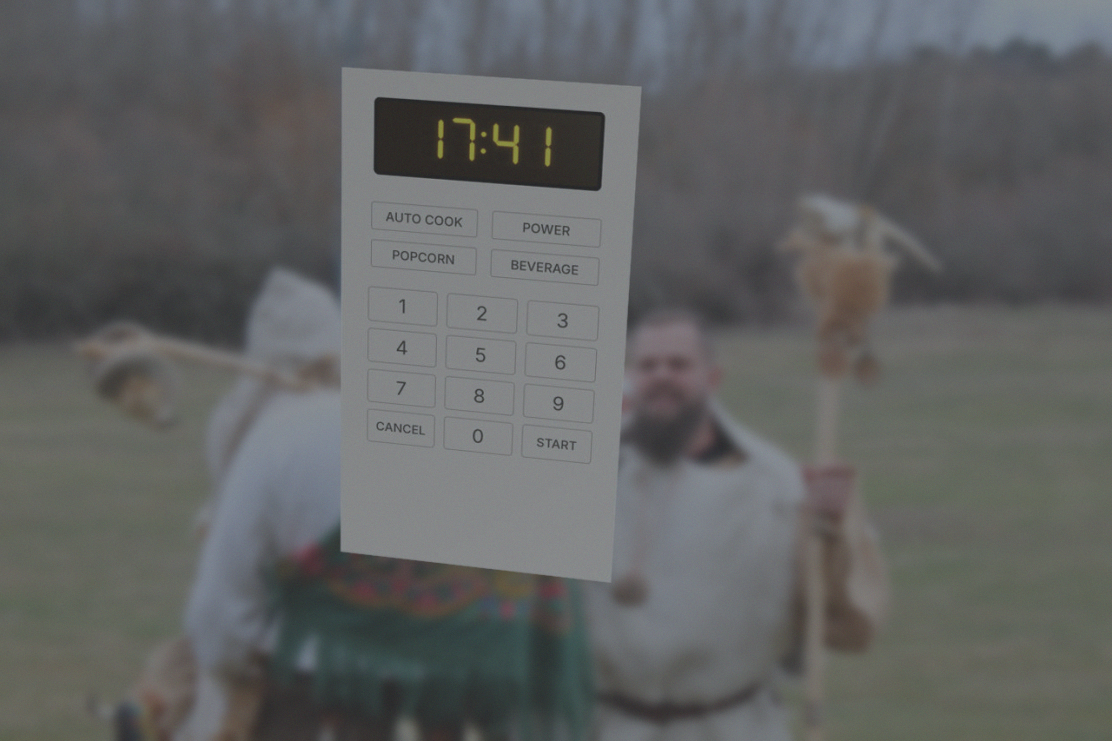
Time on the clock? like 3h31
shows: 17h41
